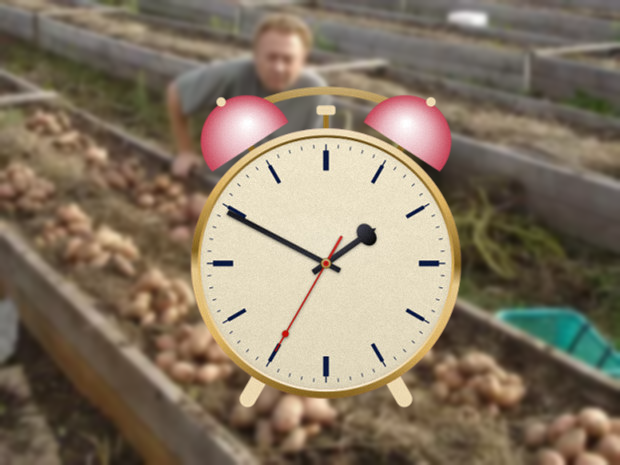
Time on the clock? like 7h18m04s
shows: 1h49m35s
